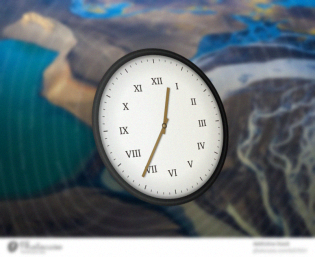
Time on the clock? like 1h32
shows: 12h36
